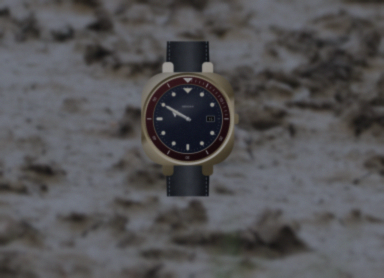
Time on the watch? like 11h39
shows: 9h50
